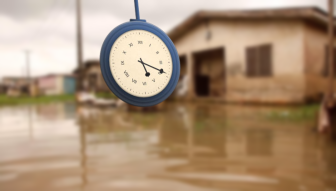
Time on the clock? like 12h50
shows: 5h19
